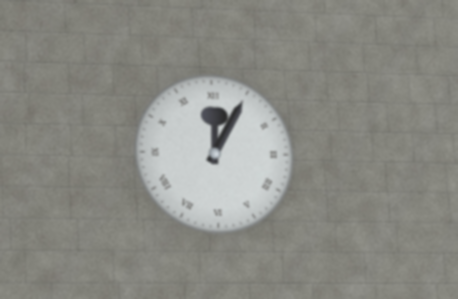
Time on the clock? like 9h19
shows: 12h05
